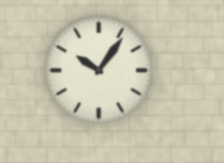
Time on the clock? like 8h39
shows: 10h06
